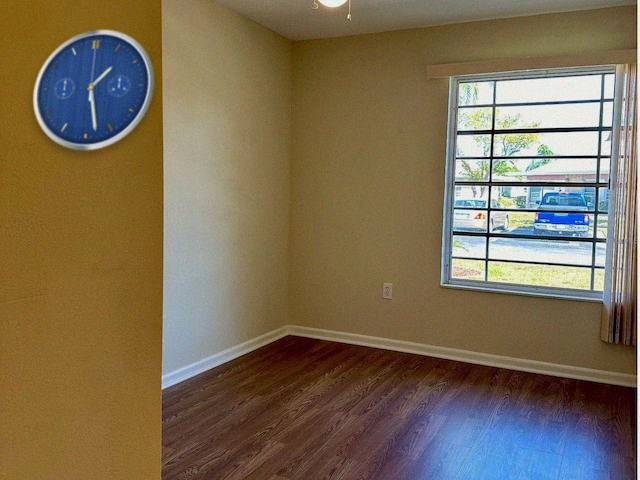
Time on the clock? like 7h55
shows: 1h28
